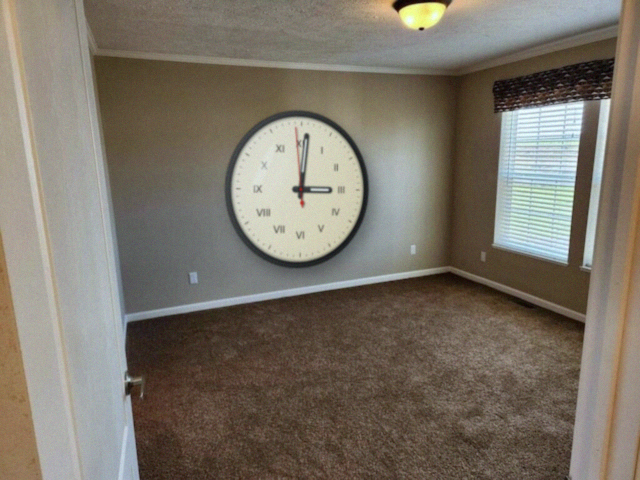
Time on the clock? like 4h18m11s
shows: 3h00m59s
